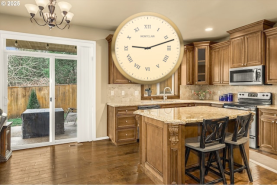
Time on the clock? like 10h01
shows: 9h12
